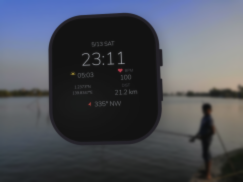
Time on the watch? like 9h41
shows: 23h11
